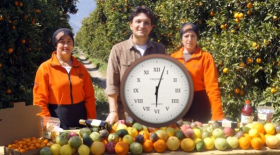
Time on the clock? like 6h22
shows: 6h03
